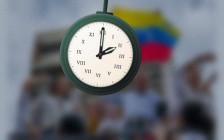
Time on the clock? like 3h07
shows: 2h00
